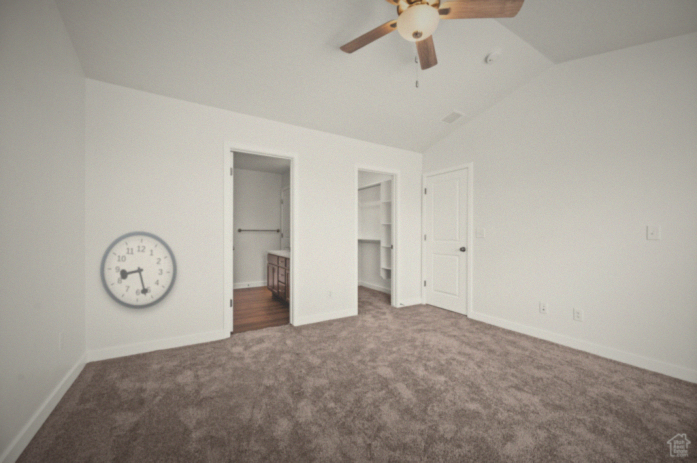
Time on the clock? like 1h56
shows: 8h27
